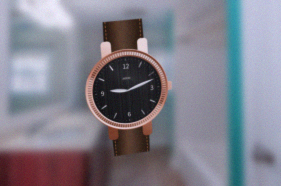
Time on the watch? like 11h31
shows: 9h12
